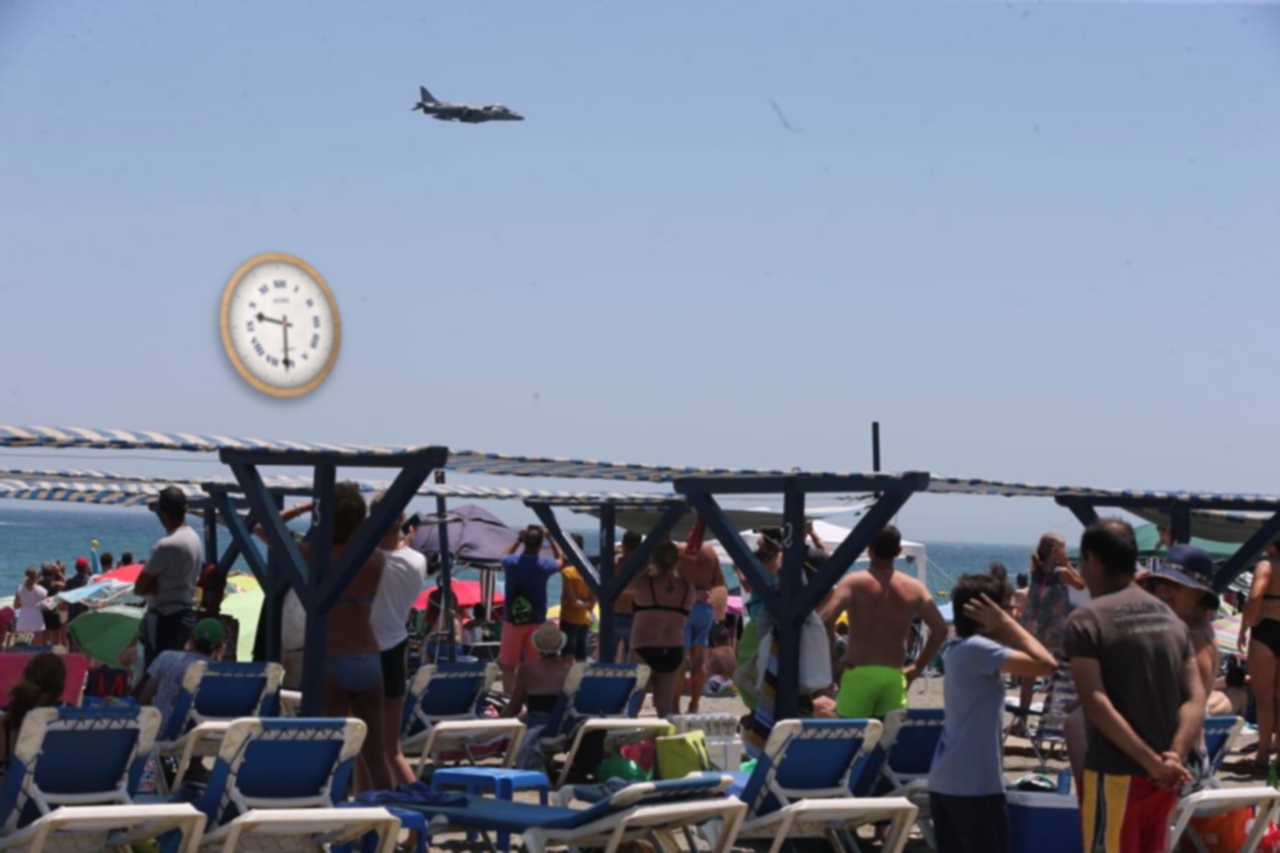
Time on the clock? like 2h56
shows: 9h31
